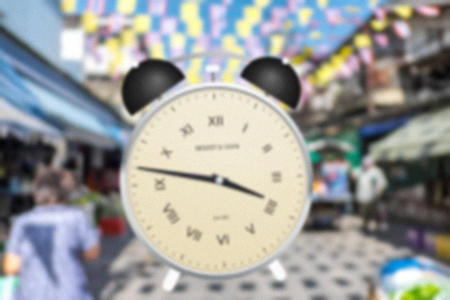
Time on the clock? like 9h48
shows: 3h47
